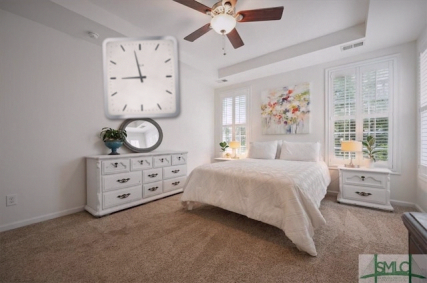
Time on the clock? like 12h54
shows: 8h58
